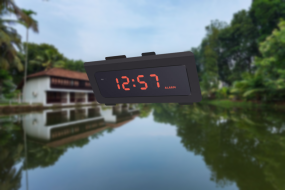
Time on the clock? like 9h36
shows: 12h57
